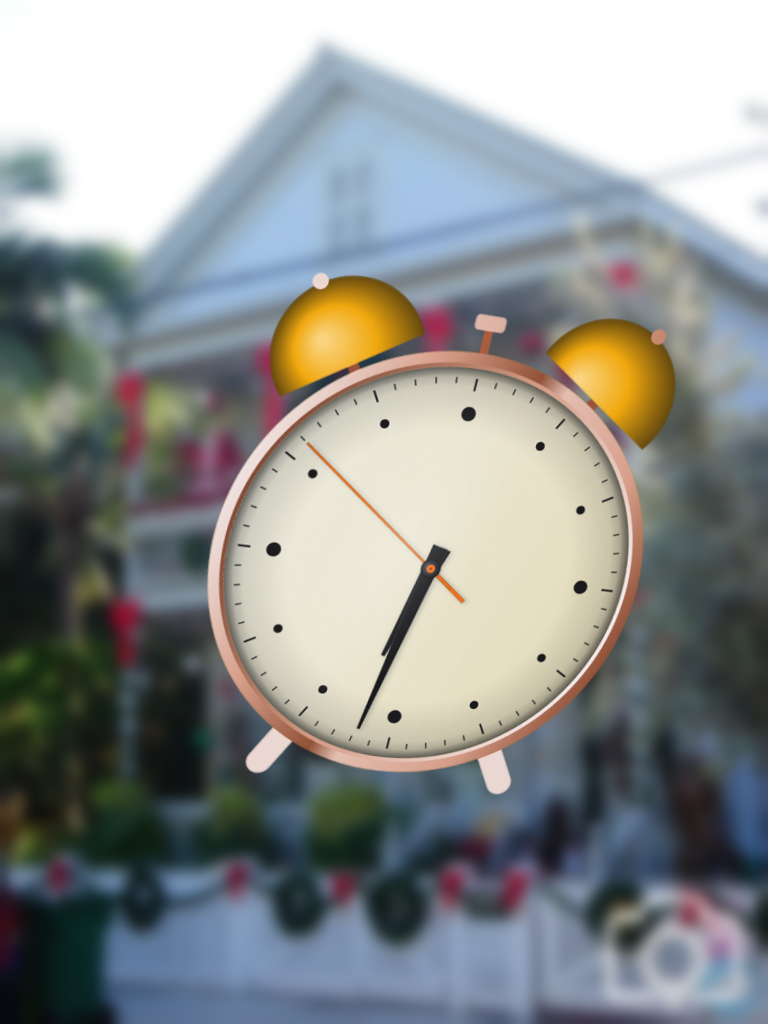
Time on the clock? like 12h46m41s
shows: 6h31m51s
